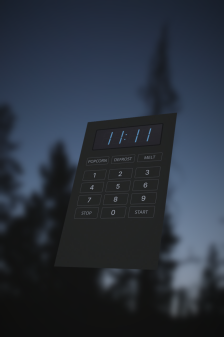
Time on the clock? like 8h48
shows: 11h11
